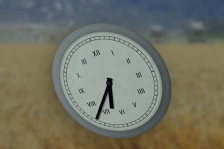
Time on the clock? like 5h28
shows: 6h37
